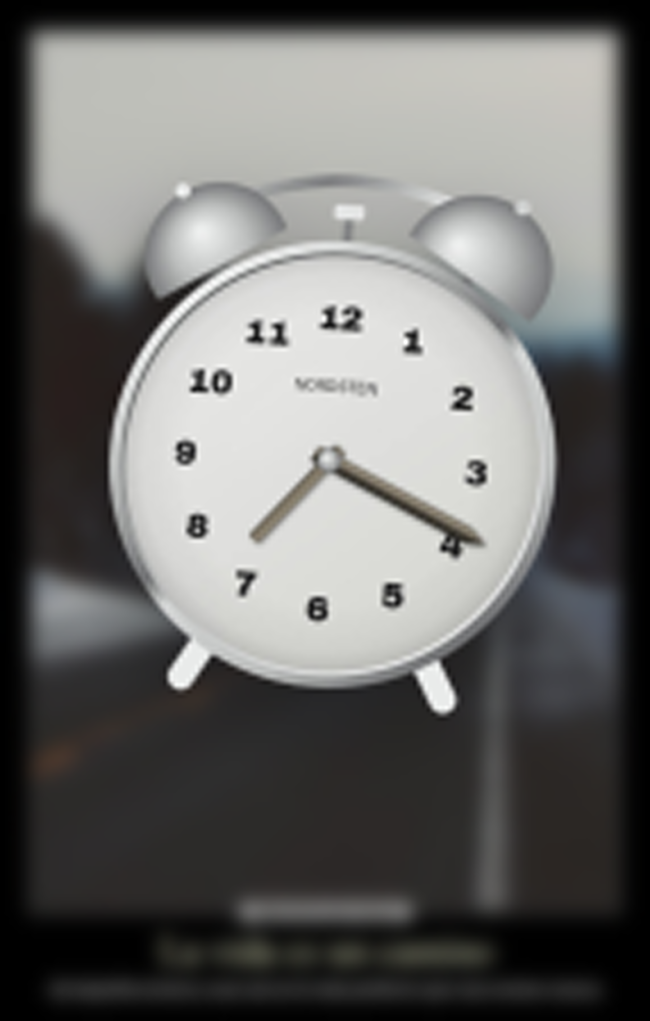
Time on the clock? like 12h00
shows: 7h19
